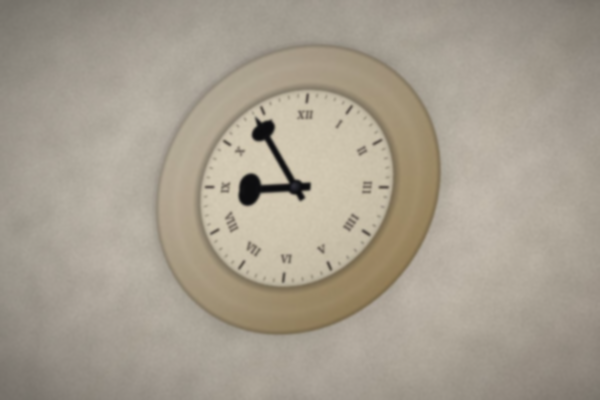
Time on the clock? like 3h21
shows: 8h54
